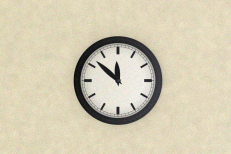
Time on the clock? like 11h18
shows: 11h52
